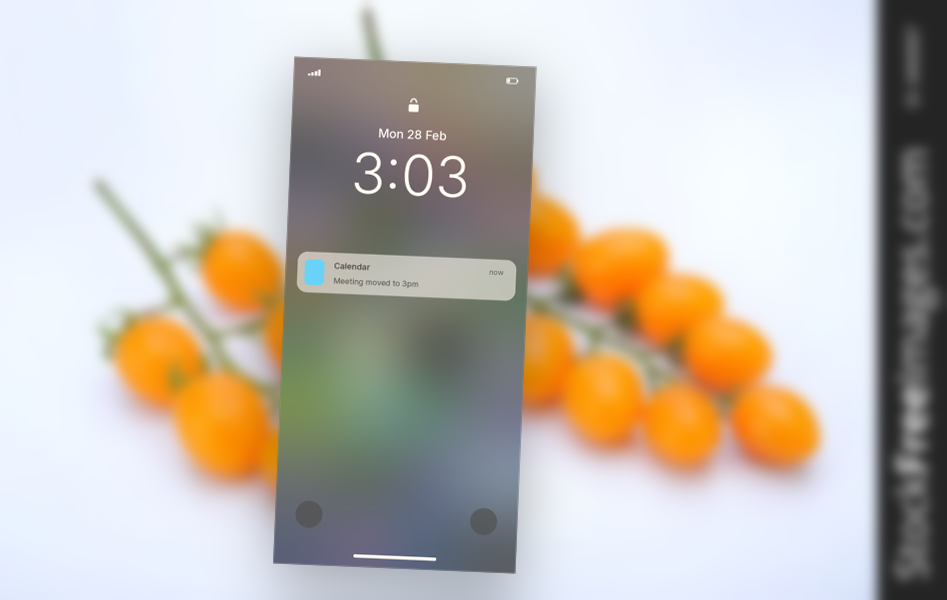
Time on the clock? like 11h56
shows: 3h03
